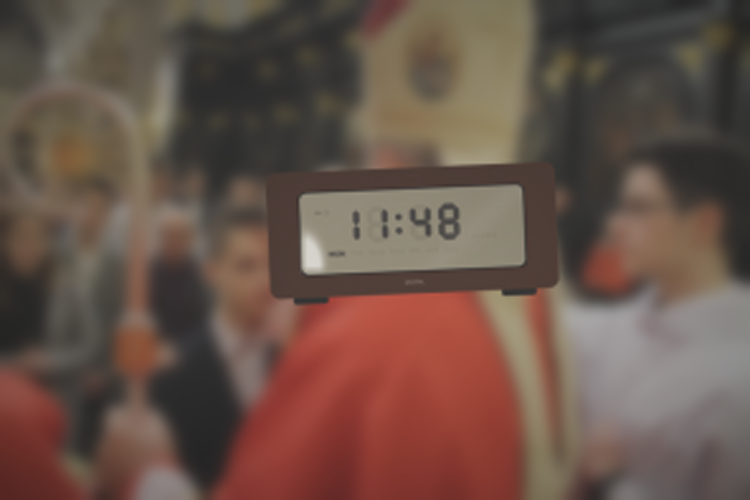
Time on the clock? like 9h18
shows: 11h48
